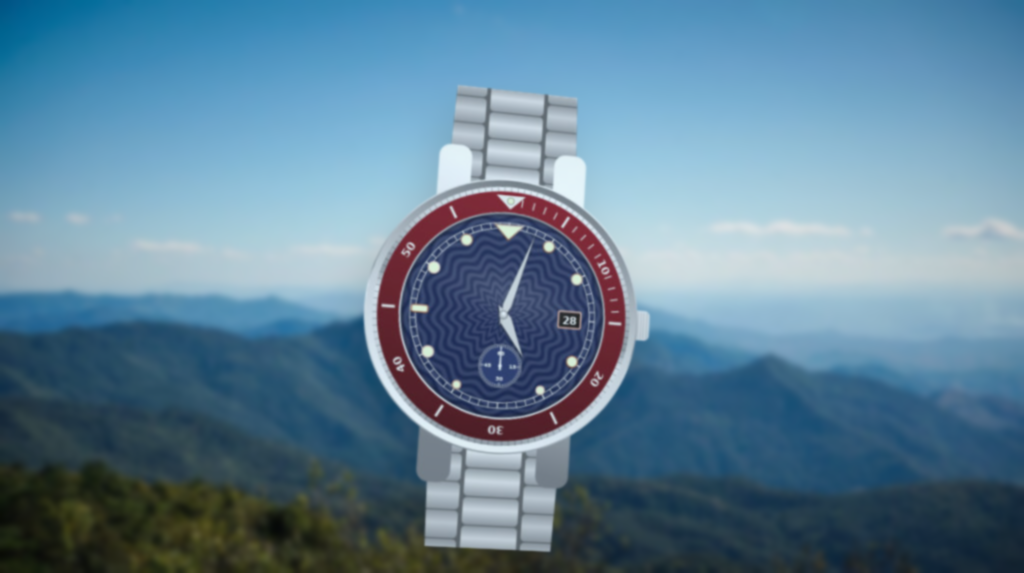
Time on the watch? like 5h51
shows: 5h03
